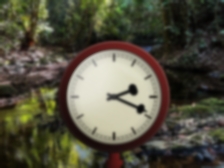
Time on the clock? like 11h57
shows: 2h19
